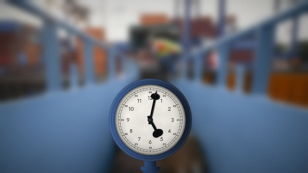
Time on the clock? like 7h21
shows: 5h02
